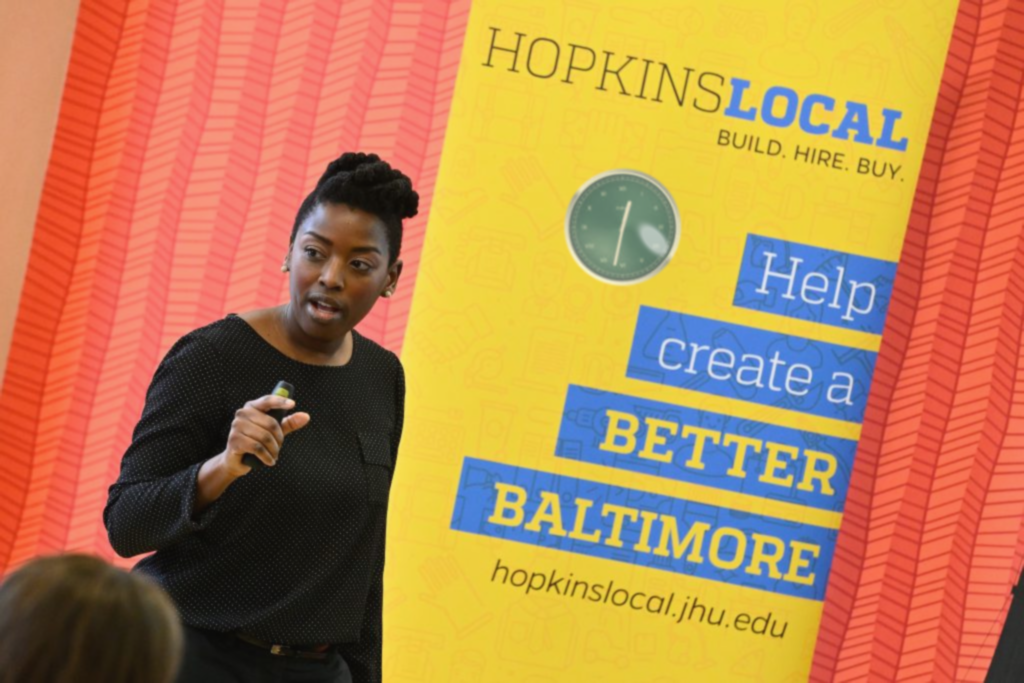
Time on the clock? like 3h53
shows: 12h32
